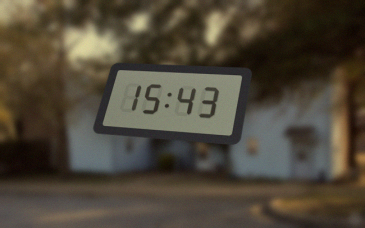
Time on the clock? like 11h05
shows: 15h43
